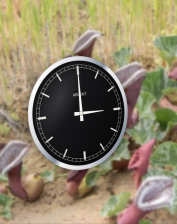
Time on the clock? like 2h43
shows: 3h00
